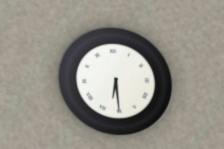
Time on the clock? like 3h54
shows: 6h30
